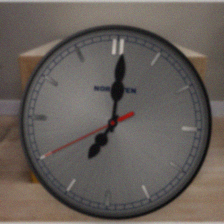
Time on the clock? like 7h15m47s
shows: 7h00m40s
